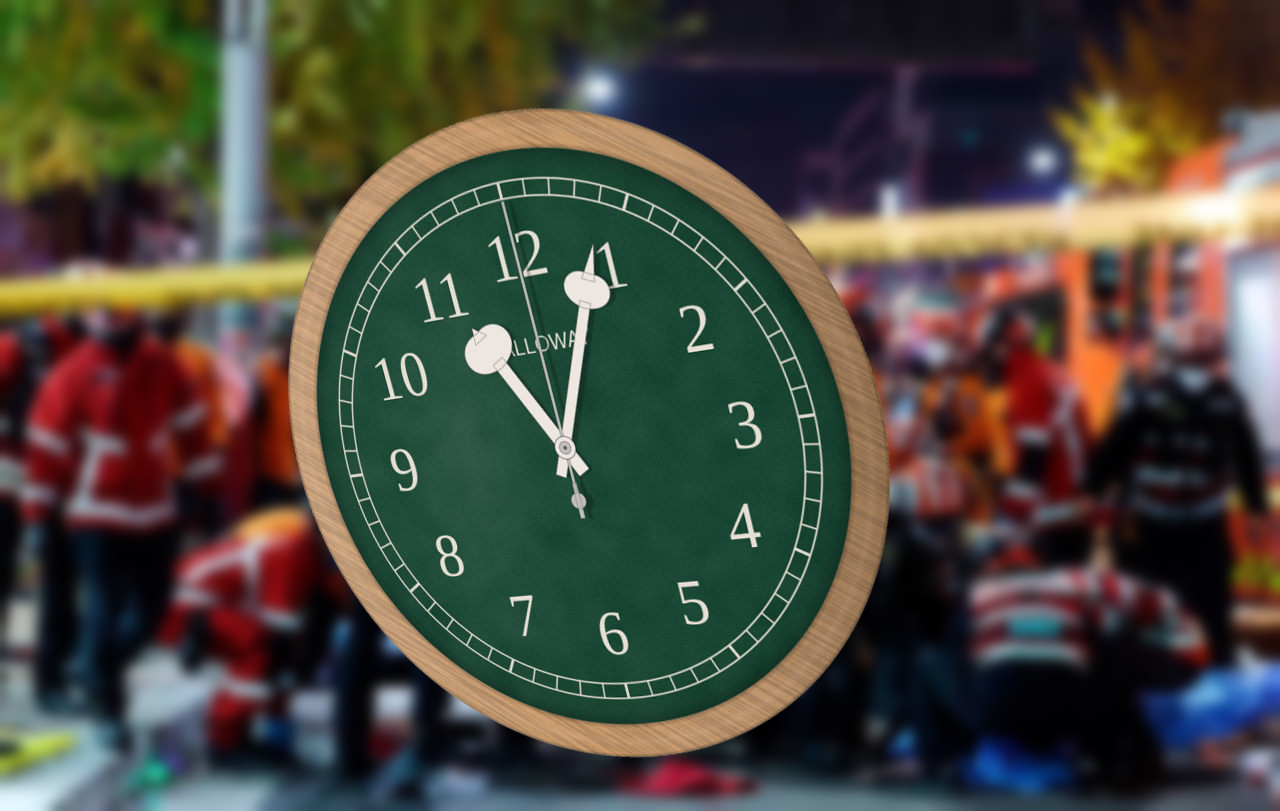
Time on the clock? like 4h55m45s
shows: 11h04m00s
